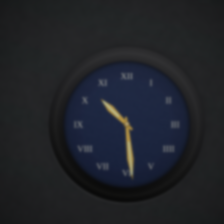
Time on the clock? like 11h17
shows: 10h29
